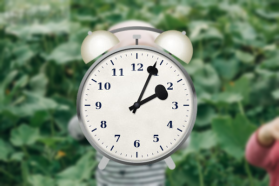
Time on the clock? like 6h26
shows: 2h04
